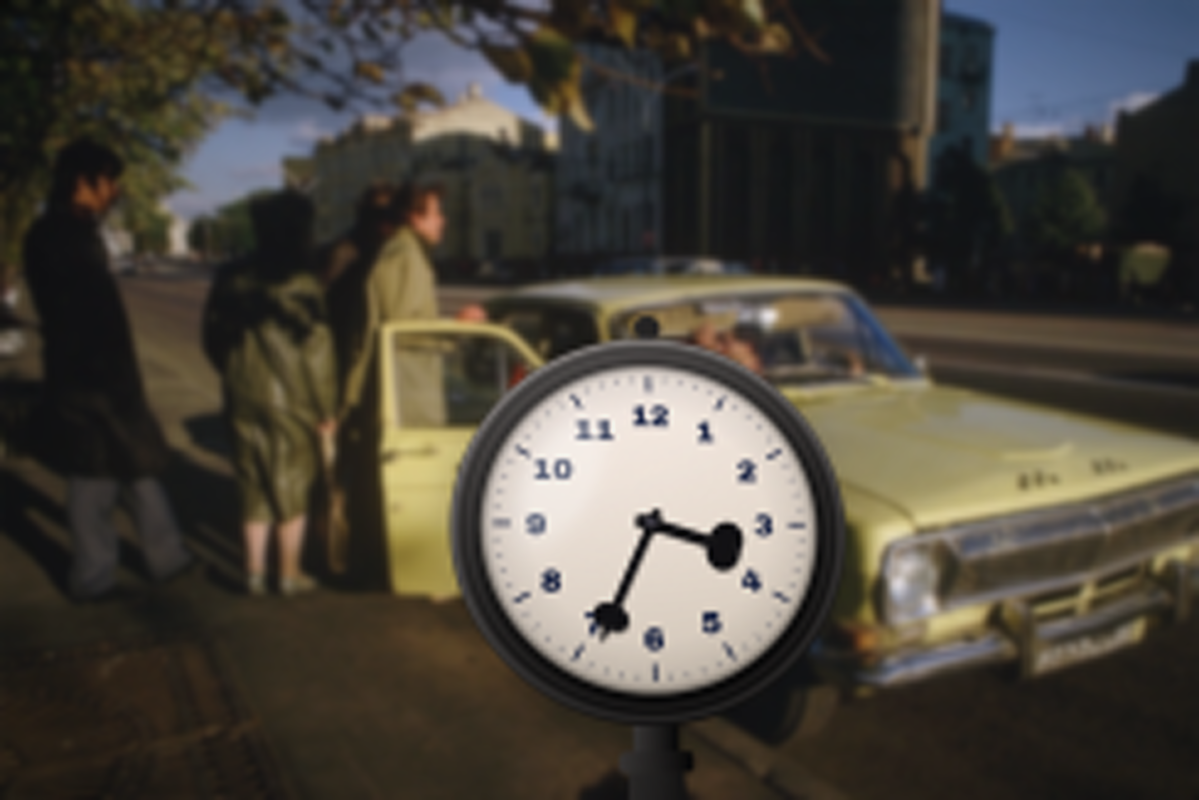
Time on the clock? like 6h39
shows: 3h34
